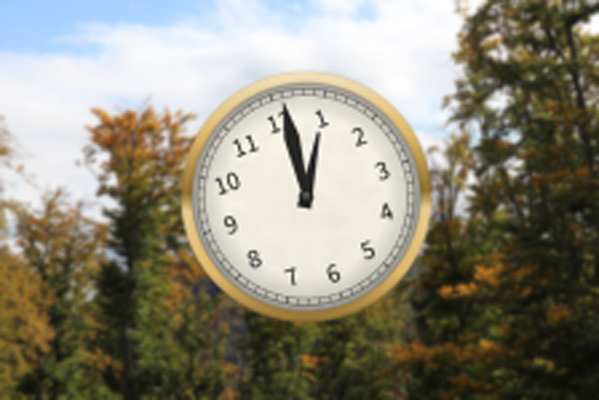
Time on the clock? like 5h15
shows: 1h01
